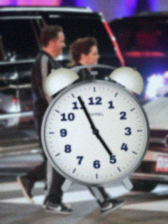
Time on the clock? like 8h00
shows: 4h56
